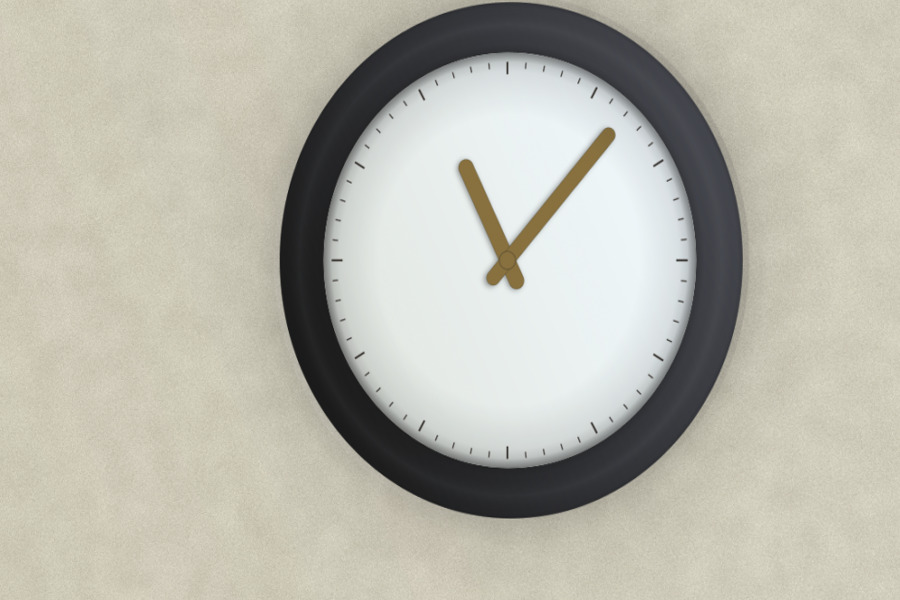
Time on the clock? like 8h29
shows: 11h07
